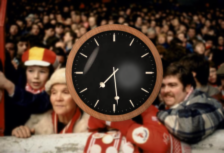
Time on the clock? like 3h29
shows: 7h29
